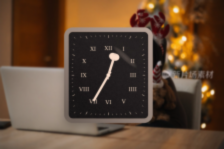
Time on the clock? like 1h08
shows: 12h35
